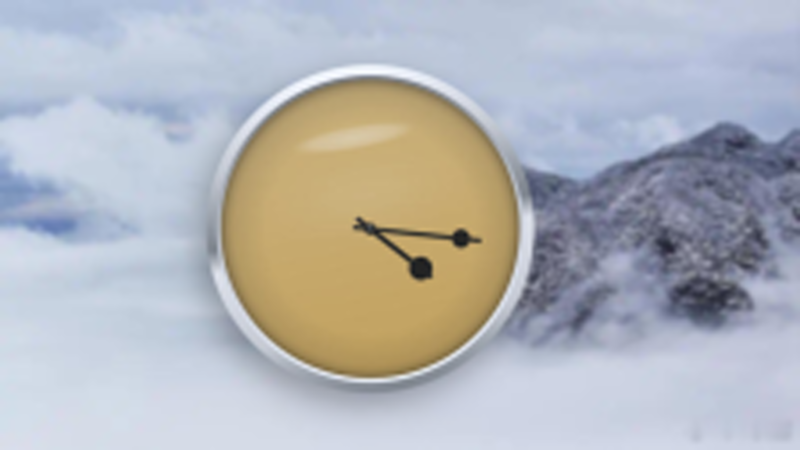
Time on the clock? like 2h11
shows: 4h16
